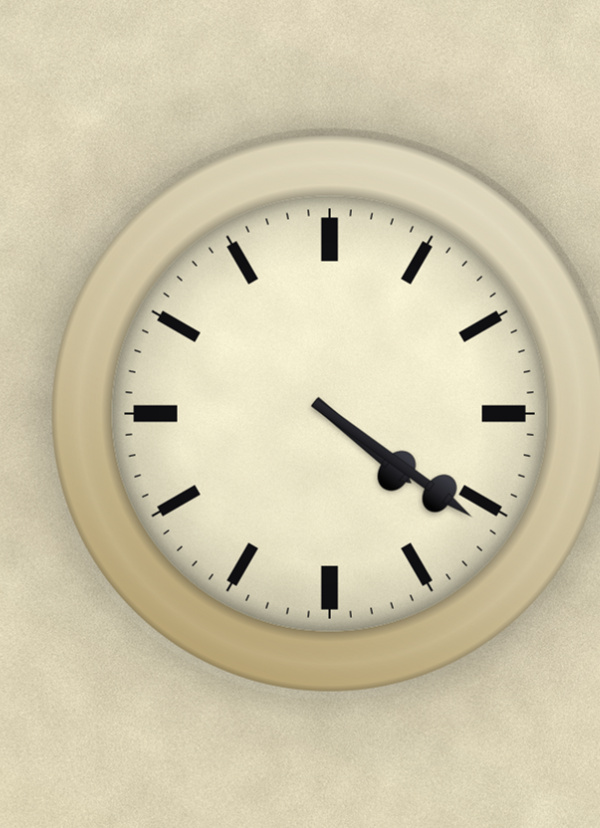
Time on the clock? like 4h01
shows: 4h21
